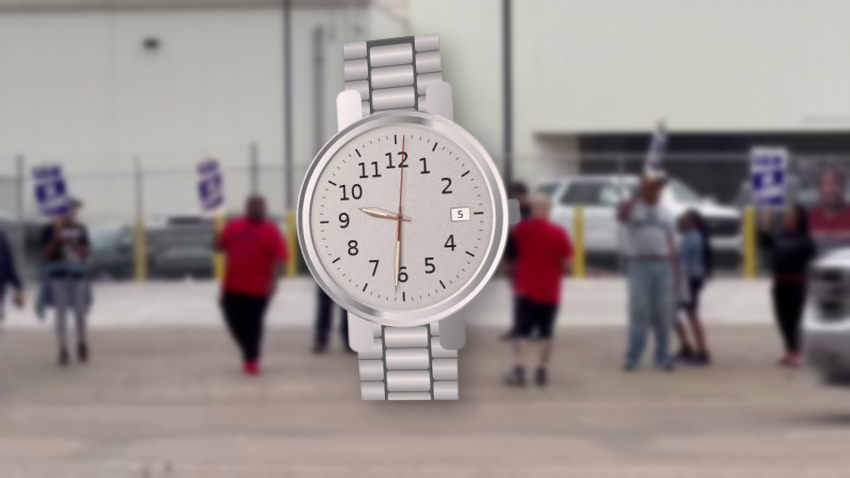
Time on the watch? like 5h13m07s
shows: 9h31m01s
